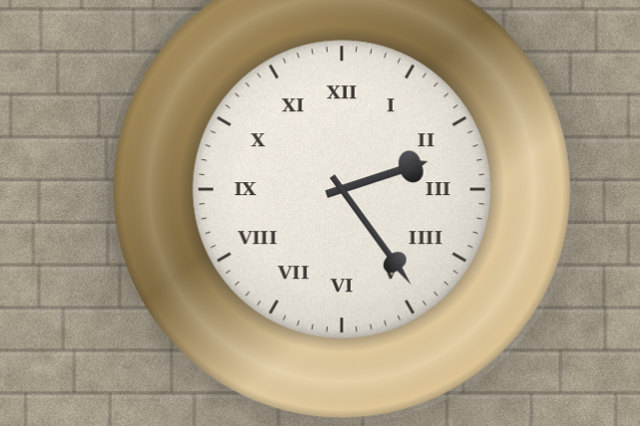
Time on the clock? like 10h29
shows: 2h24
